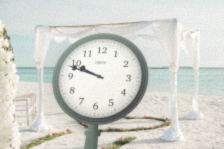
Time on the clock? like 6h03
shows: 9h48
